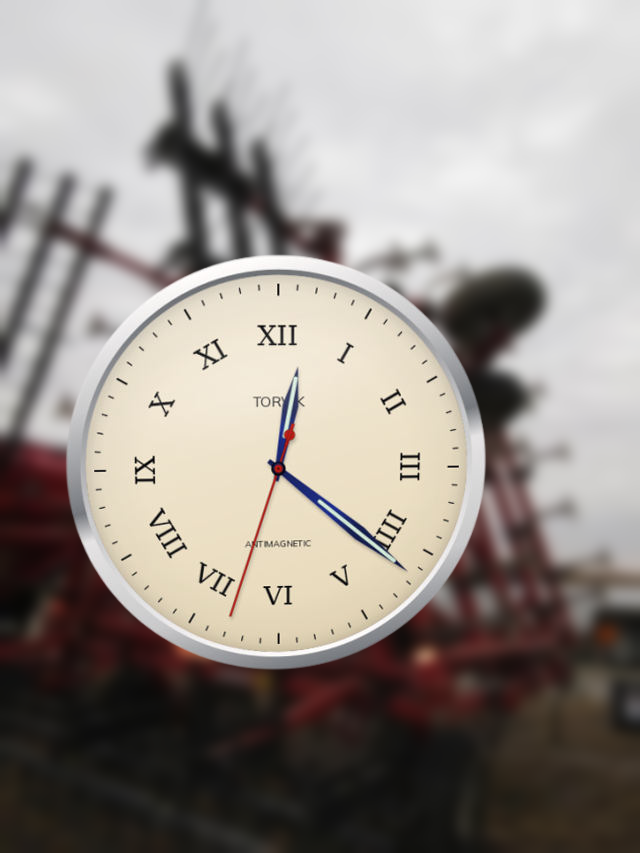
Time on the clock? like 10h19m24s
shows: 12h21m33s
